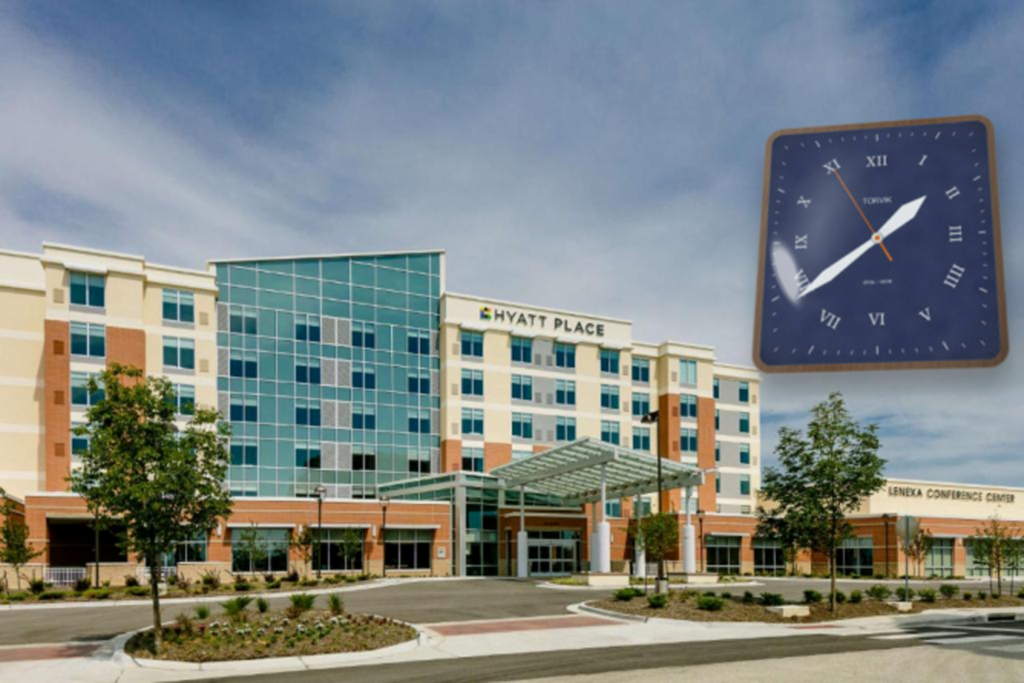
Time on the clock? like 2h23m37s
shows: 1h38m55s
